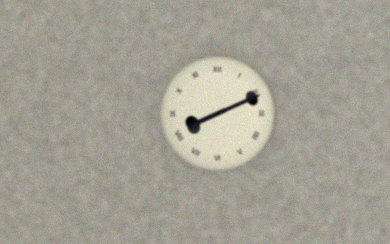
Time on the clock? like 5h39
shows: 8h11
